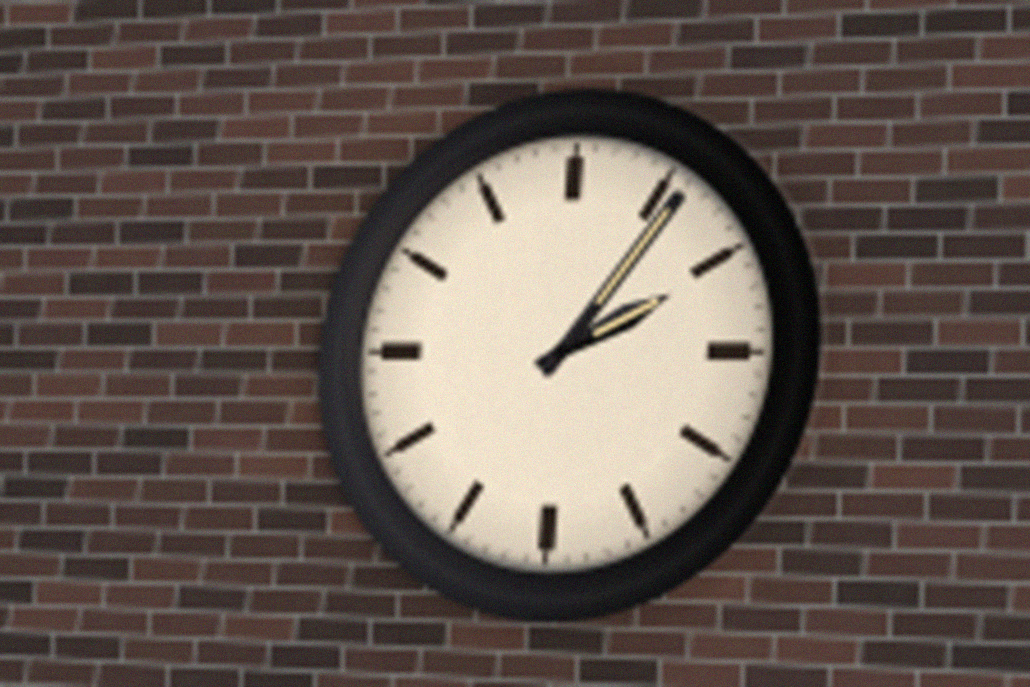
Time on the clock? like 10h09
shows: 2h06
